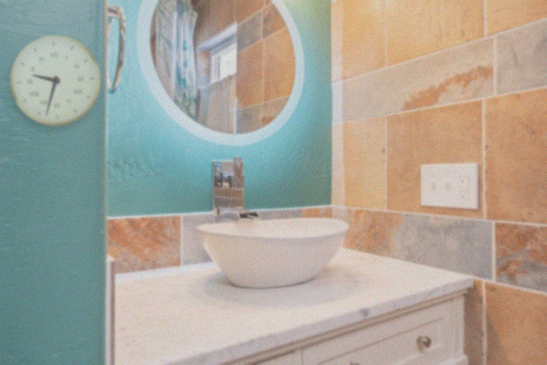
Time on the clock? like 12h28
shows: 9h33
